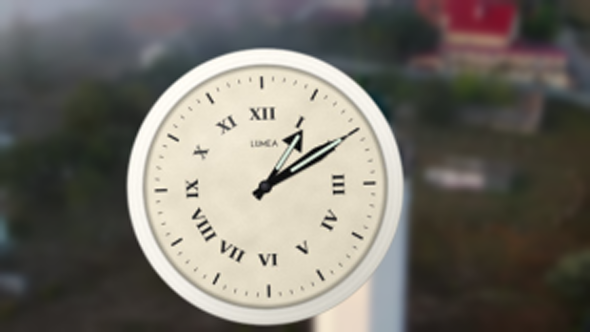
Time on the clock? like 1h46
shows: 1h10
